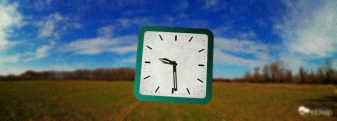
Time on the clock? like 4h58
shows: 9h29
